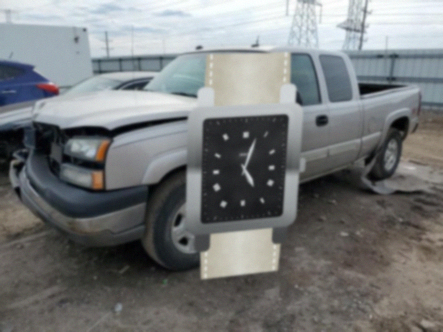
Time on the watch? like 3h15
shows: 5h03
